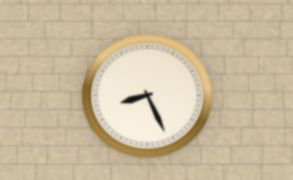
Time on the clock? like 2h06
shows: 8h26
